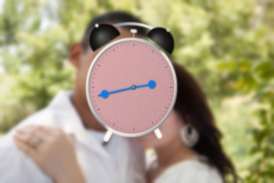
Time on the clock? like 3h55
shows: 2h43
